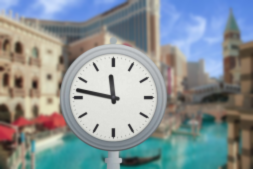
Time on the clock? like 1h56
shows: 11h47
